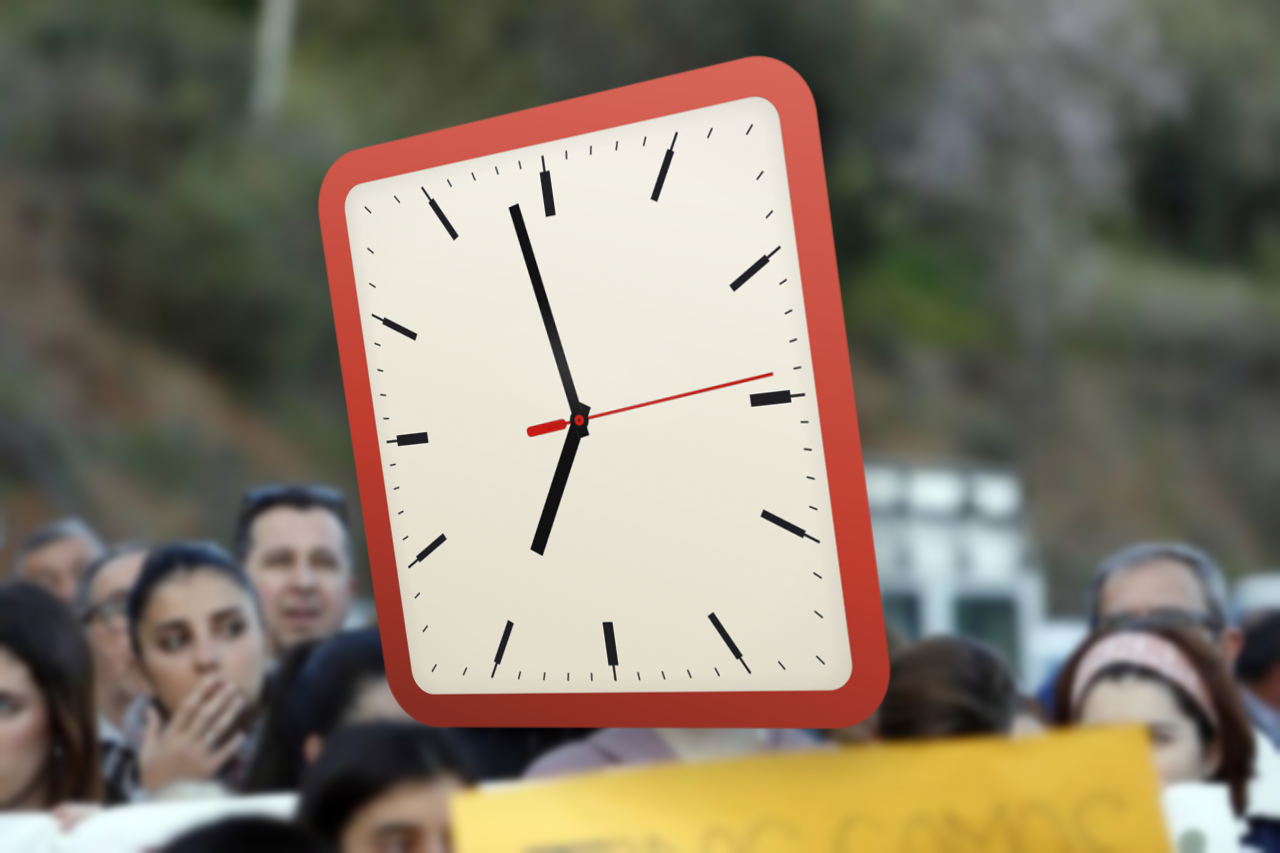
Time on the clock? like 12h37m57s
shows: 6h58m14s
